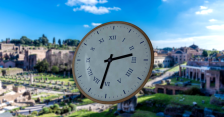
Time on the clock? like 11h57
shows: 2h32
